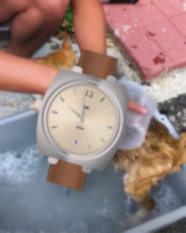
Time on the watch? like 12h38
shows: 9h58
